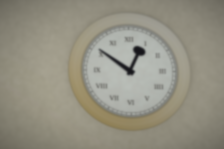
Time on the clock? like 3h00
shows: 12h51
